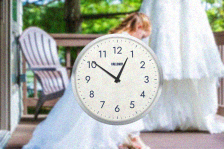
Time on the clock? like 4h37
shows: 12h51
